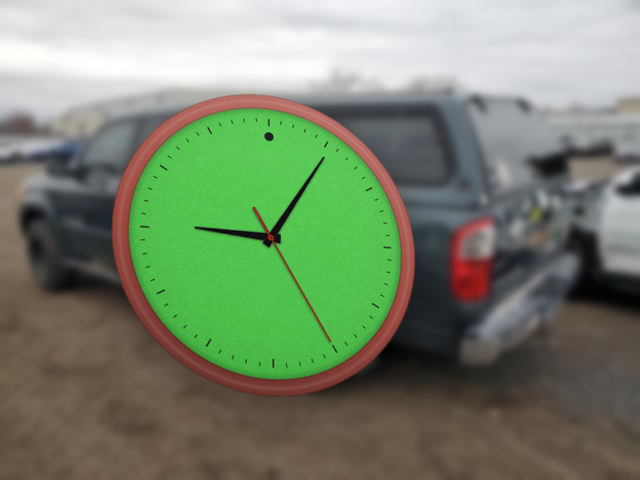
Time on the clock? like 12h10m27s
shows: 9h05m25s
